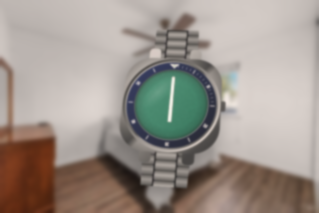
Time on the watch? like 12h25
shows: 6h00
